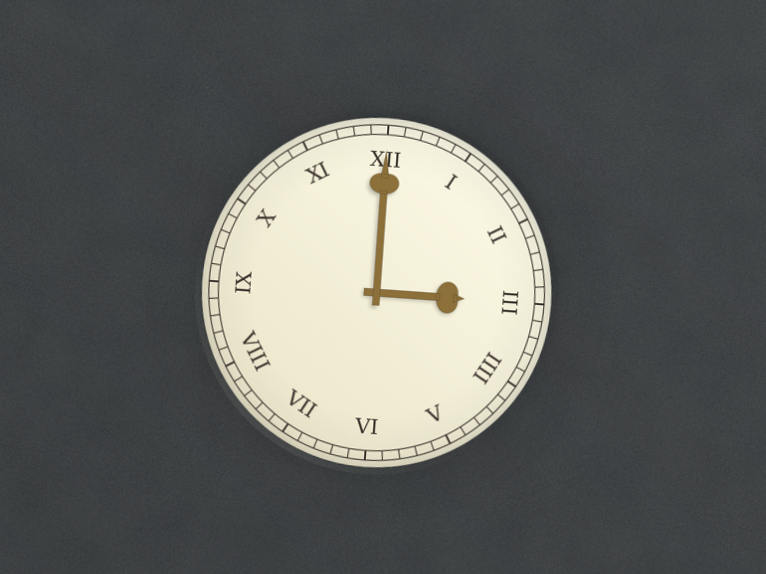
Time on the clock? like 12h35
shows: 3h00
